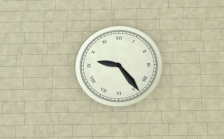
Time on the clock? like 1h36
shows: 9h24
